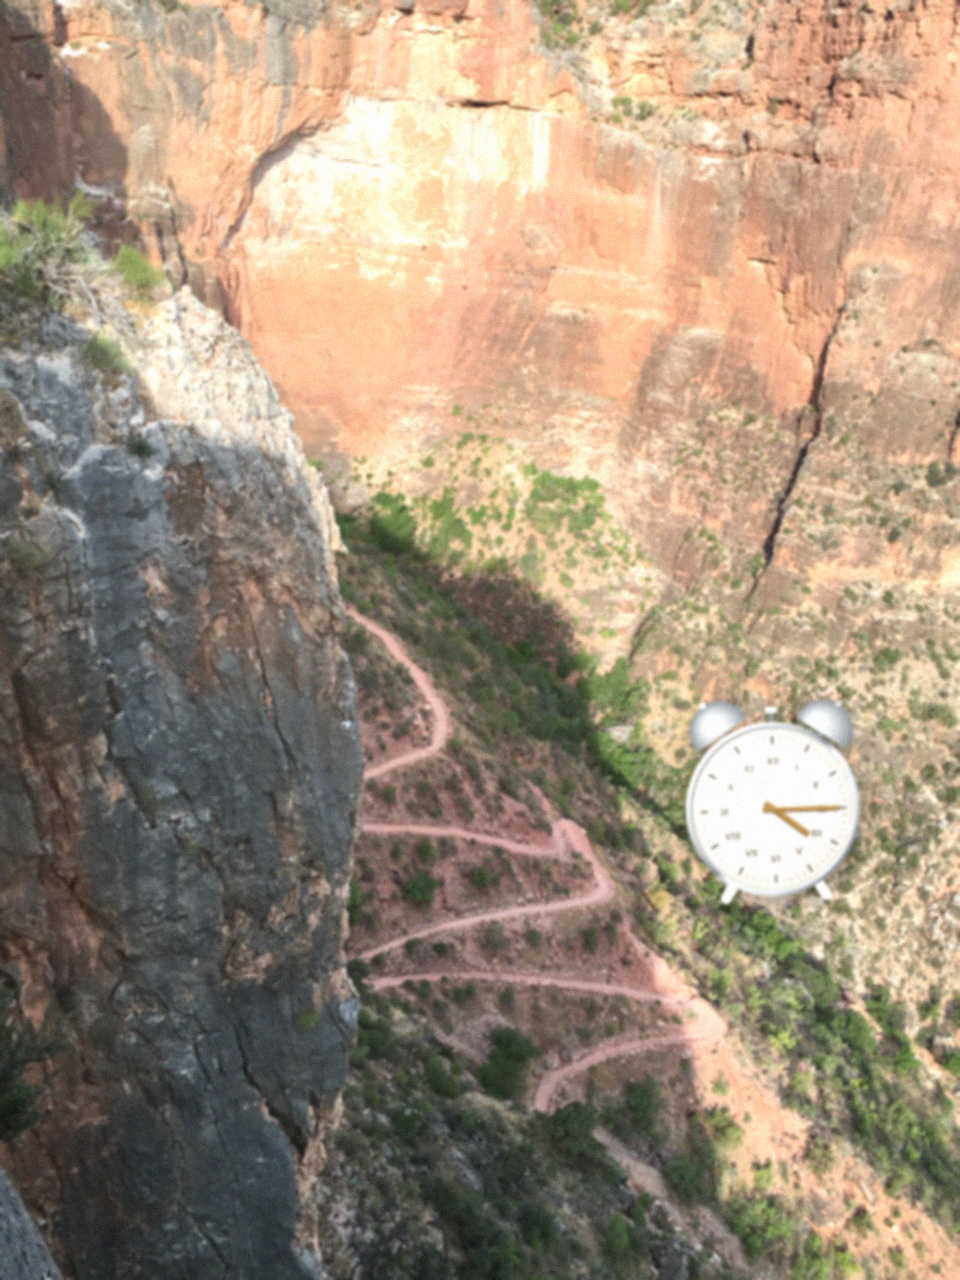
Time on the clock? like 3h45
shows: 4h15
